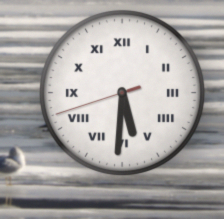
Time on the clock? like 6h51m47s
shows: 5h30m42s
